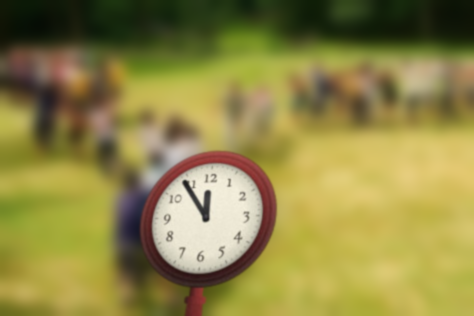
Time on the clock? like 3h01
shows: 11h54
